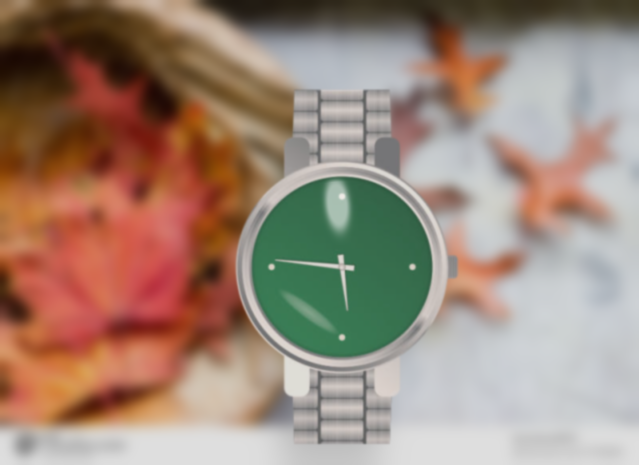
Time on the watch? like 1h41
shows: 5h46
